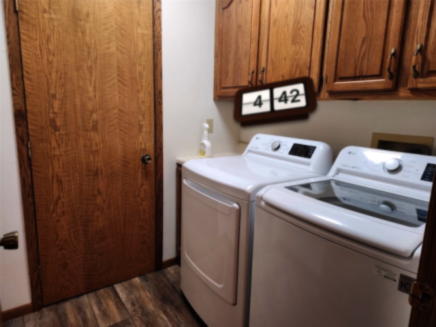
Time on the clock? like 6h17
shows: 4h42
